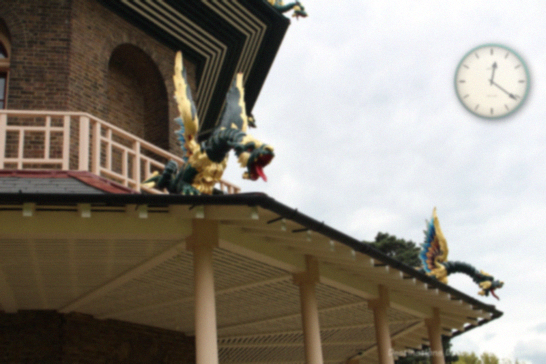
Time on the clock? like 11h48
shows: 12h21
